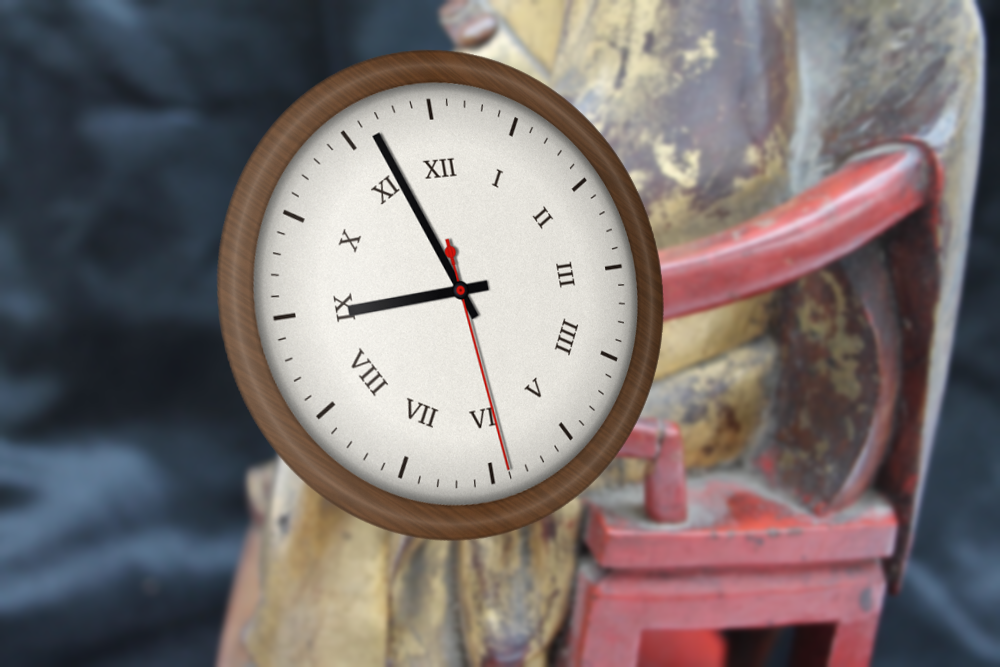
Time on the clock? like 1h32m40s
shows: 8h56m29s
